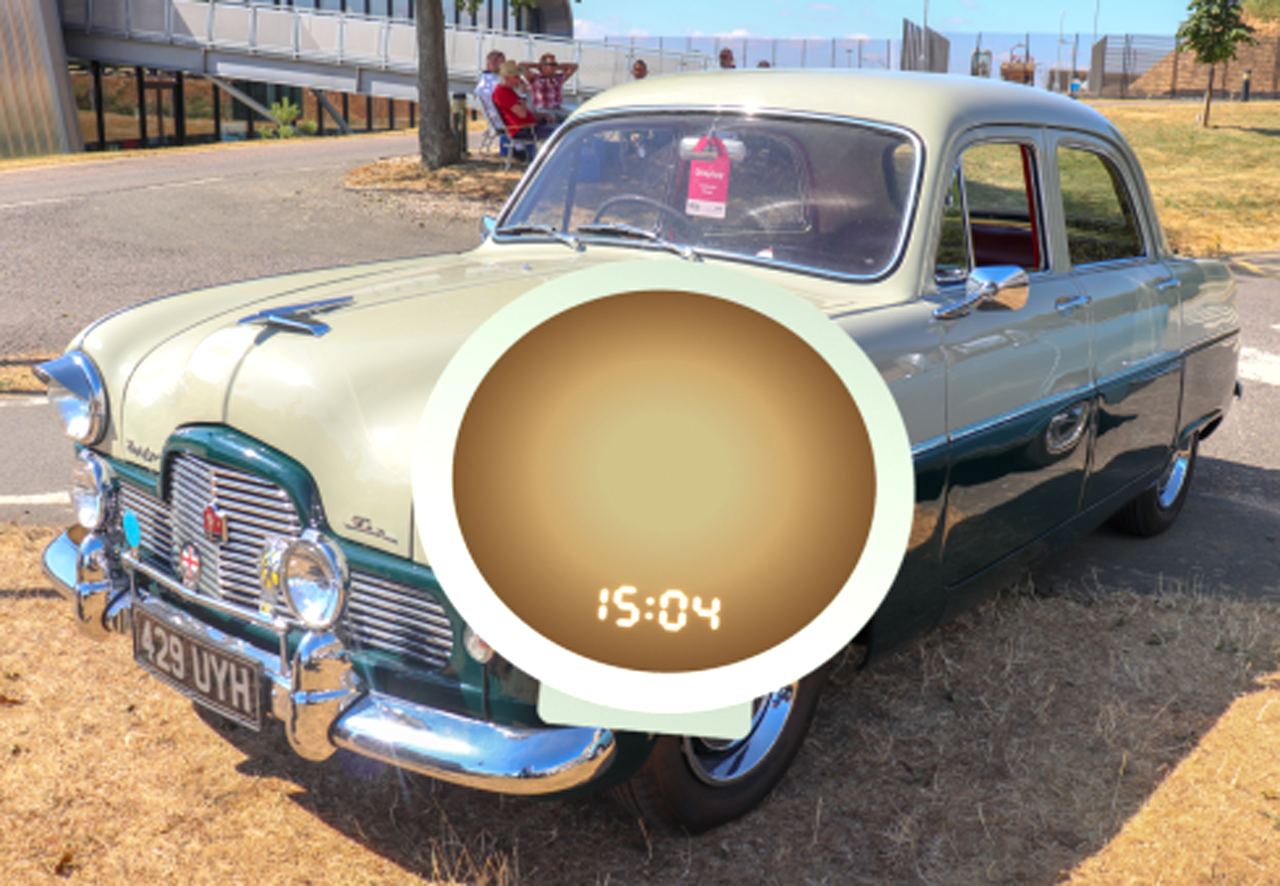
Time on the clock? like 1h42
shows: 15h04
